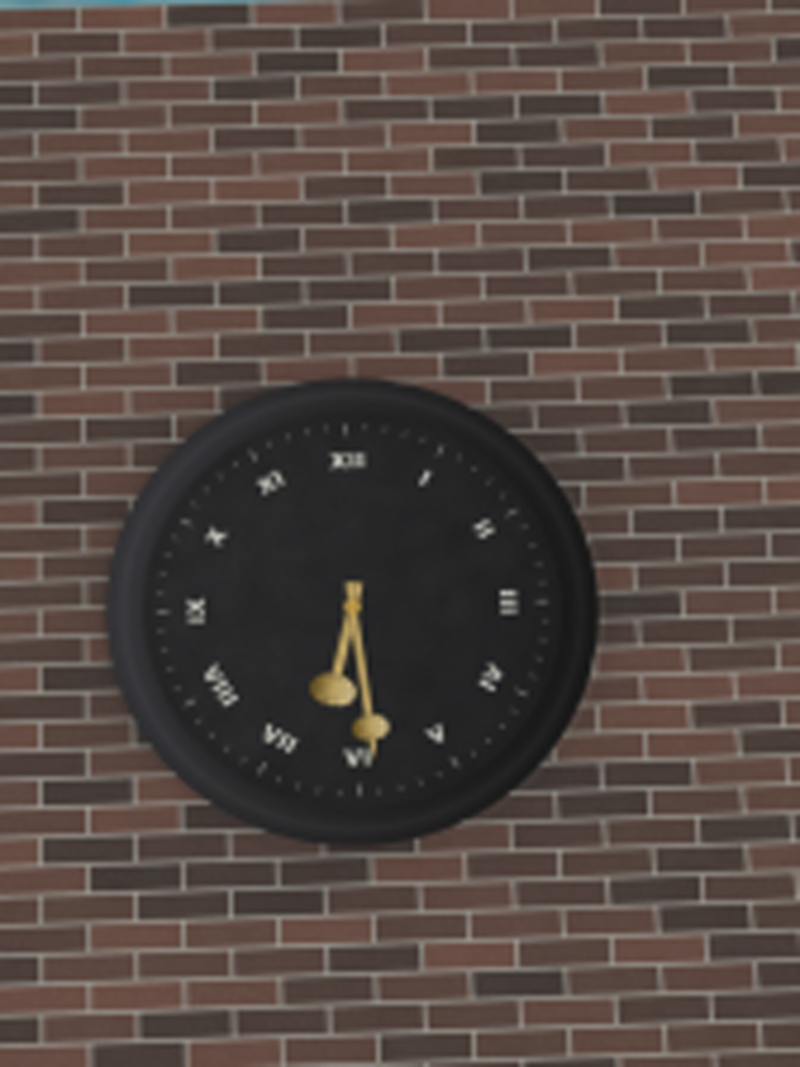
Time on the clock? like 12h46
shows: 6h29
